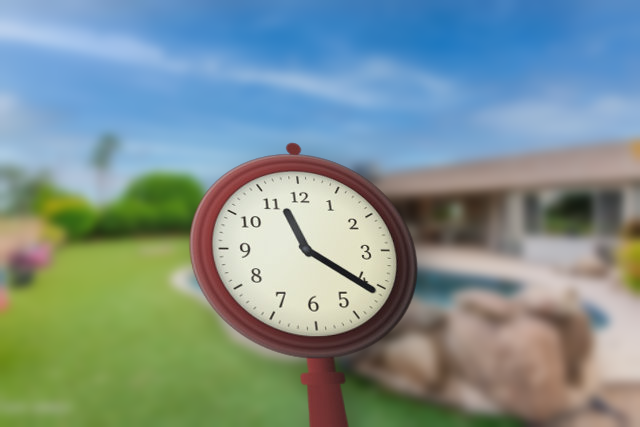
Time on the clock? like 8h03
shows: 11h21
